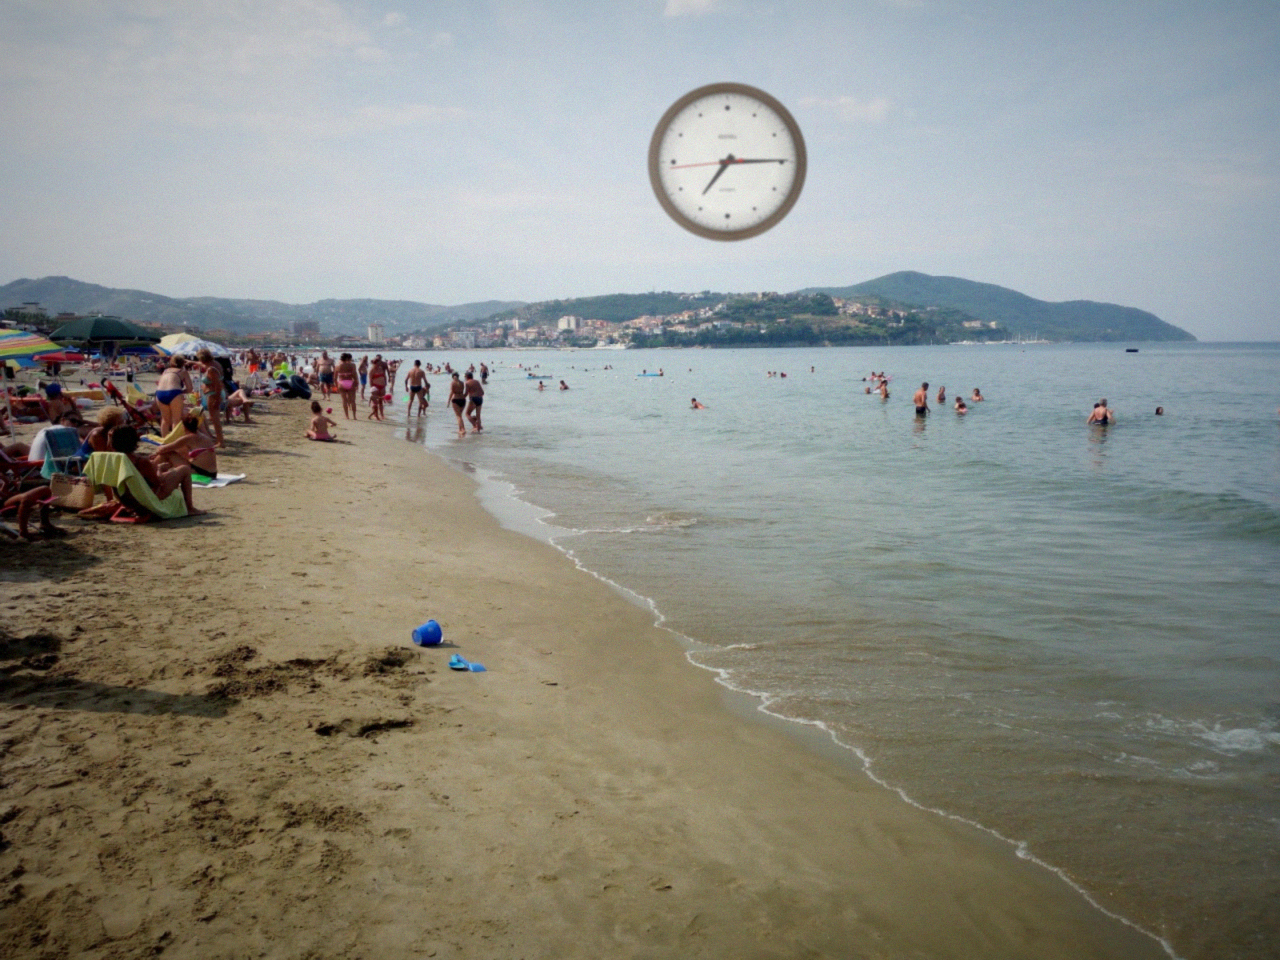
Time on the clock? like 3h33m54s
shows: 7h14m44s
